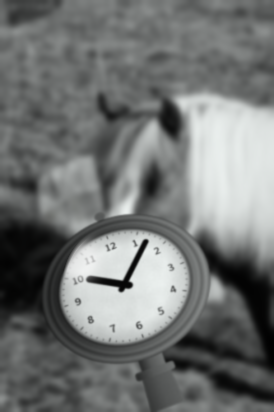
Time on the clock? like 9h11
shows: 10h07
